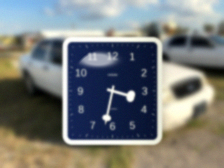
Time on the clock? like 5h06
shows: 3h32
